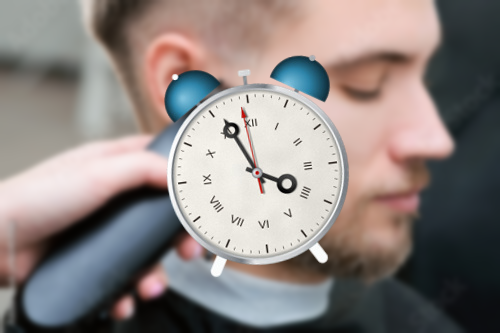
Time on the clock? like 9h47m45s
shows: 3h55m59s
